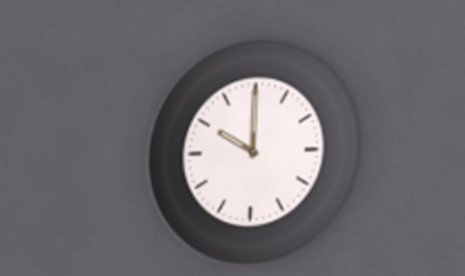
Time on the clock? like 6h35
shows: 10h00
